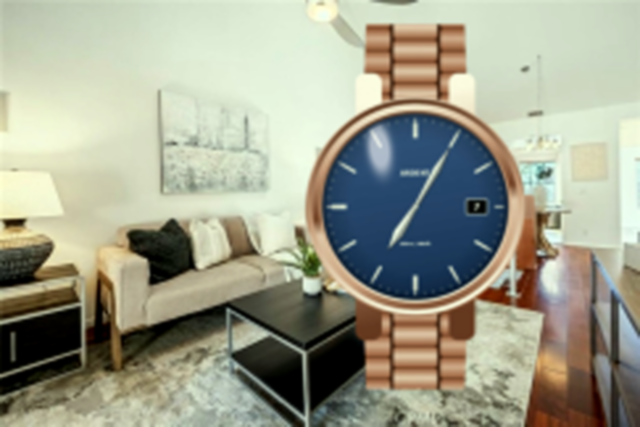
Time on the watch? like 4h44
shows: 7h05
